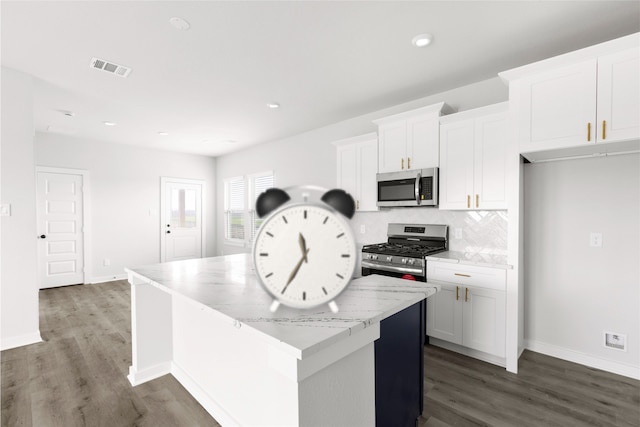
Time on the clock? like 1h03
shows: 11h35
